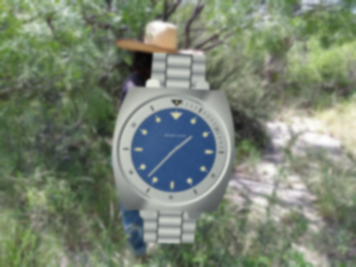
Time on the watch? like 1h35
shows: 1h37
